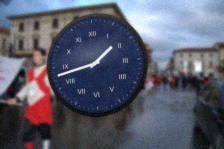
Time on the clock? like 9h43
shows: 1h43
